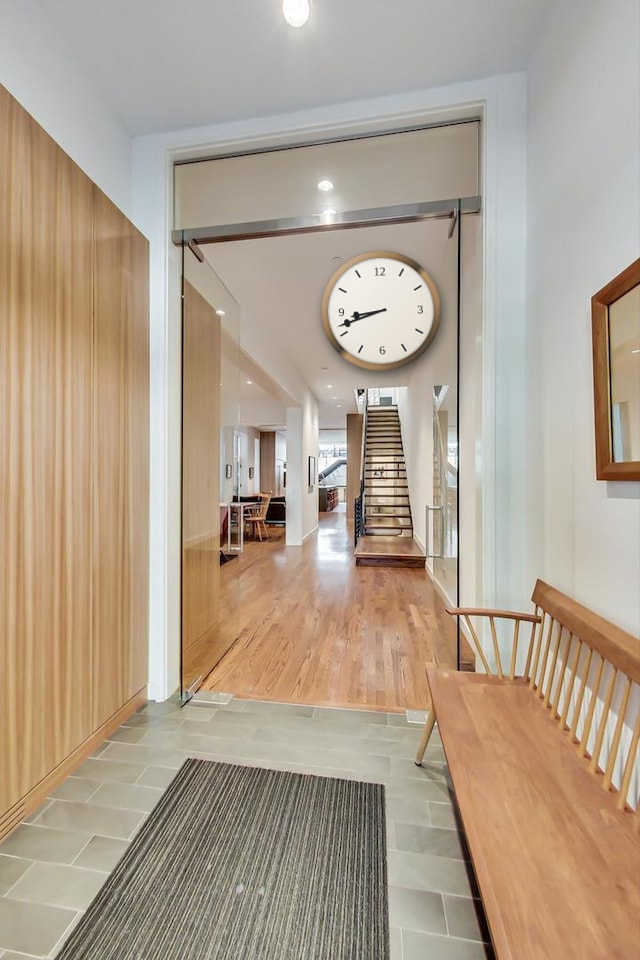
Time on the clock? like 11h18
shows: 8h42
